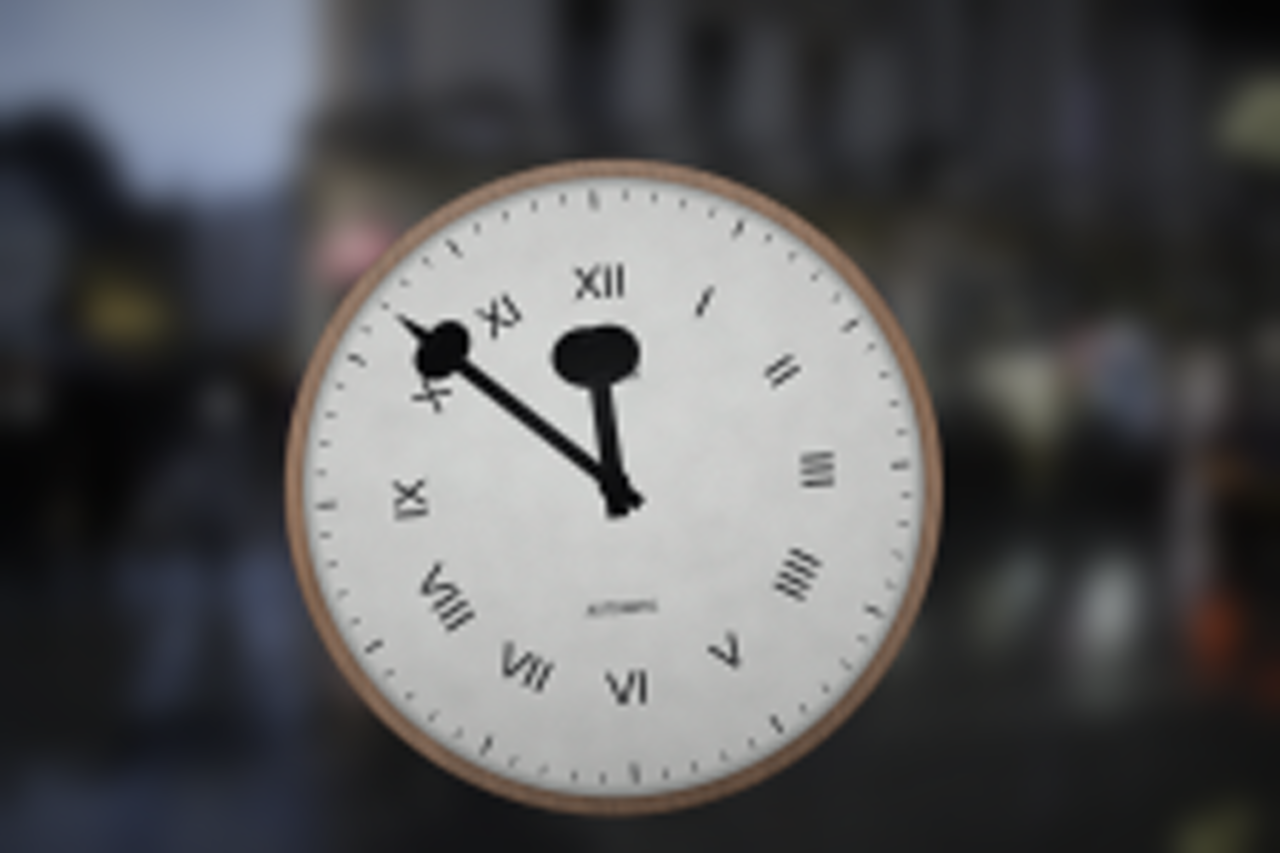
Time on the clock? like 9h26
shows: 11h52
